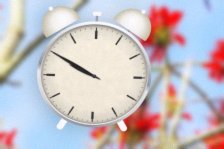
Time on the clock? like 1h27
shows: 9h50
